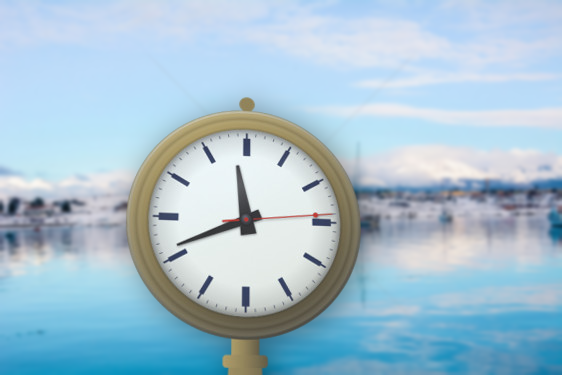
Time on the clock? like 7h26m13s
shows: 11h41m14s
